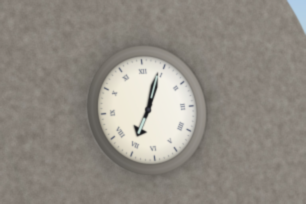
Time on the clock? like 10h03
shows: 7h04
